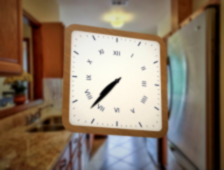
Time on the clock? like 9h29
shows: 7h37
